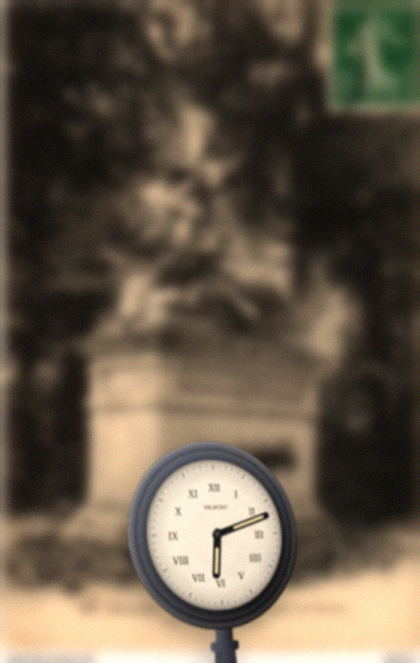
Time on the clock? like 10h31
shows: 6h12
